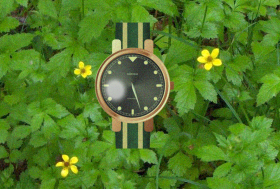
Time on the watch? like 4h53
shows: 5h27
